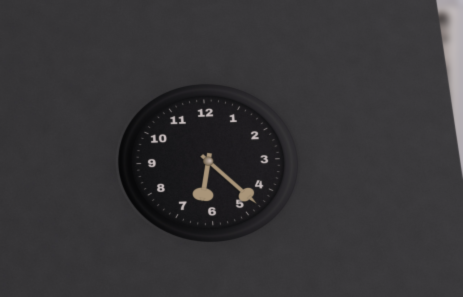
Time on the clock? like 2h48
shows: 6h23
